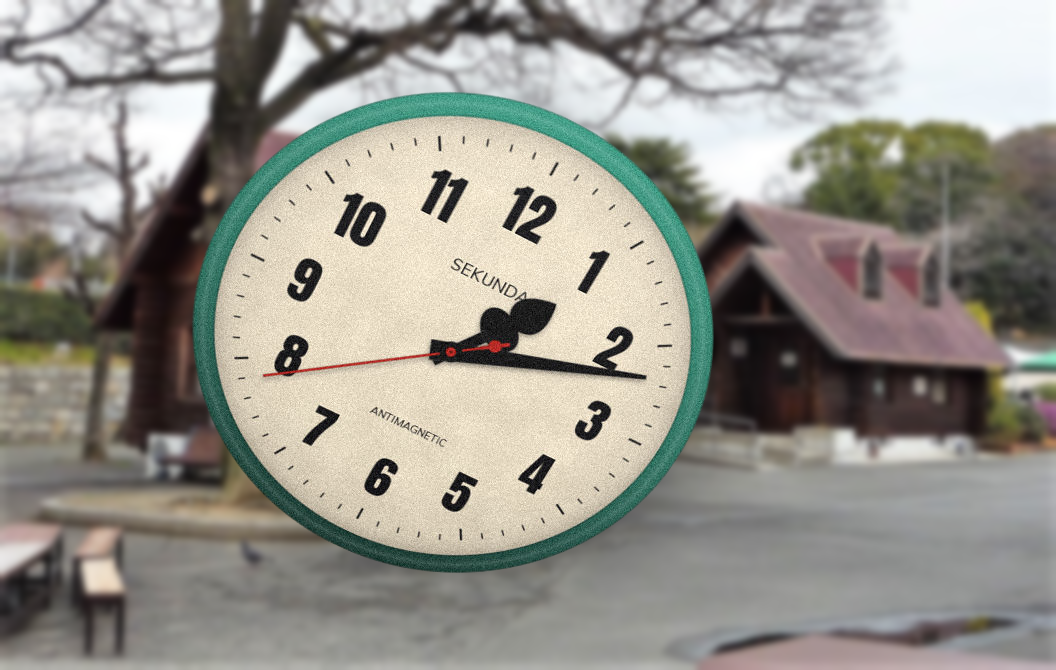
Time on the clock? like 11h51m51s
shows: 1h11m39s
